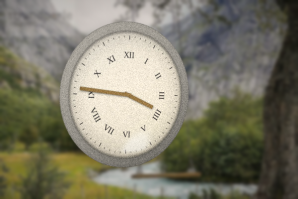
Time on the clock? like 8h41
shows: 3h46
